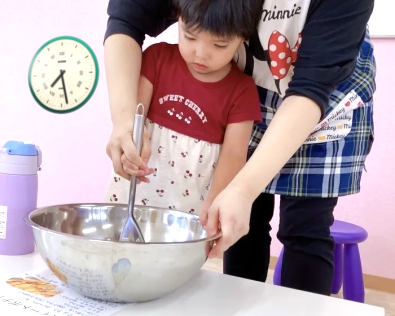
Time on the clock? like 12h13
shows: 7h28
